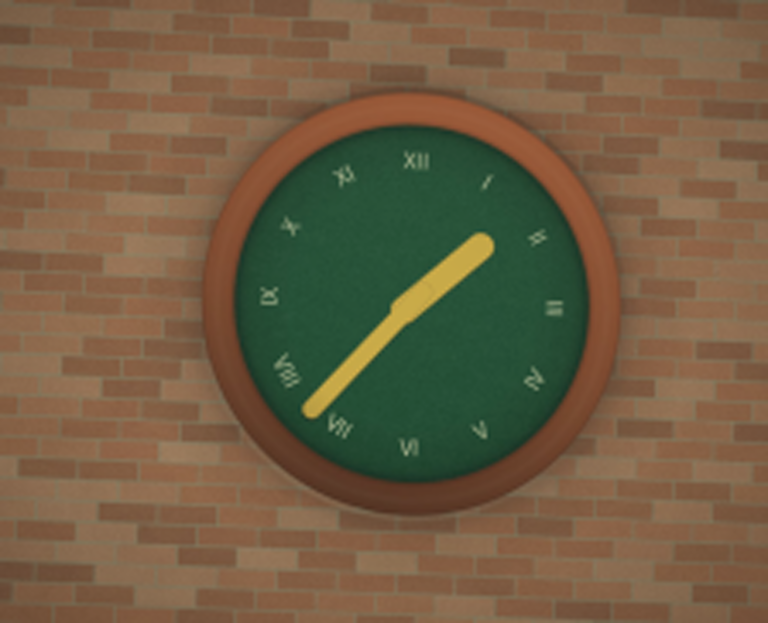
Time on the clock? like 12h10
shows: 1h37
